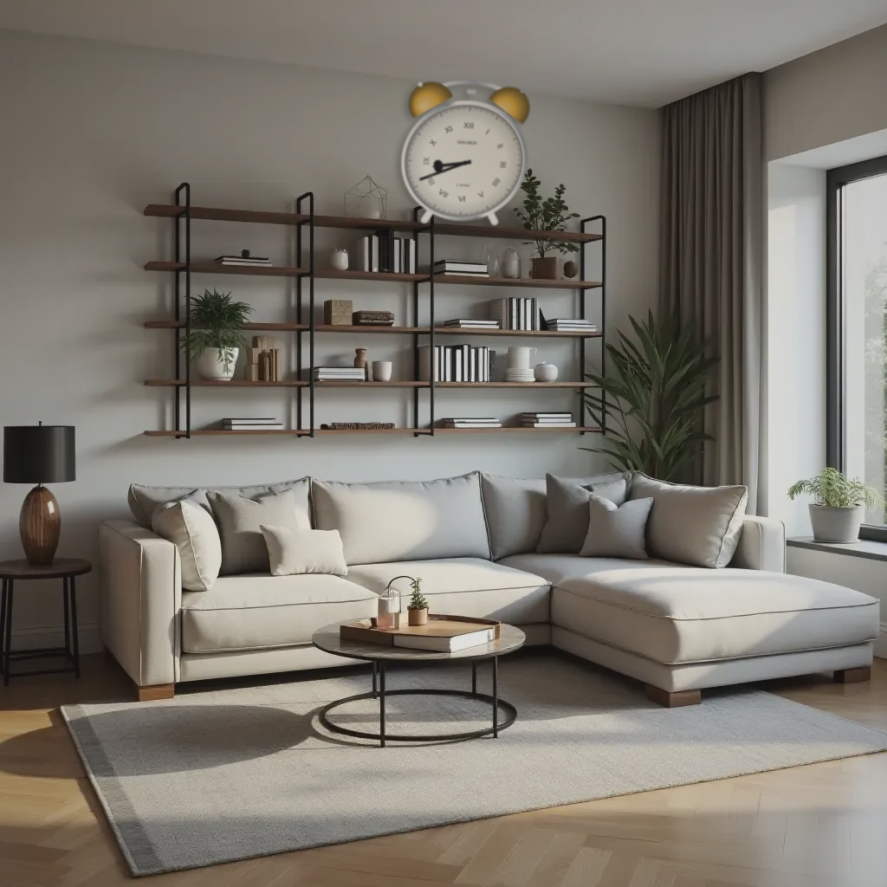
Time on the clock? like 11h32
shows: 8h41
